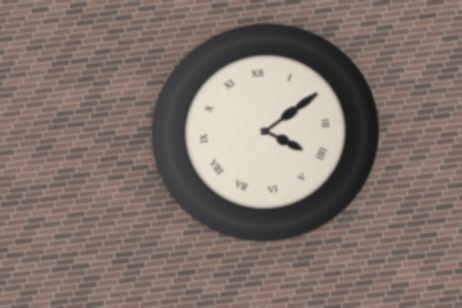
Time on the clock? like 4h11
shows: 4h10
